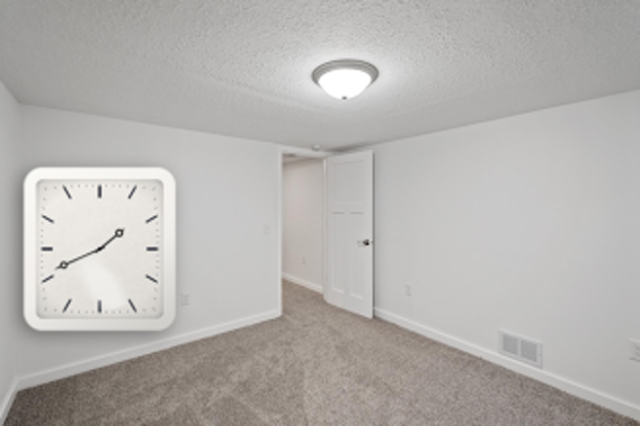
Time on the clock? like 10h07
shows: 1h41
